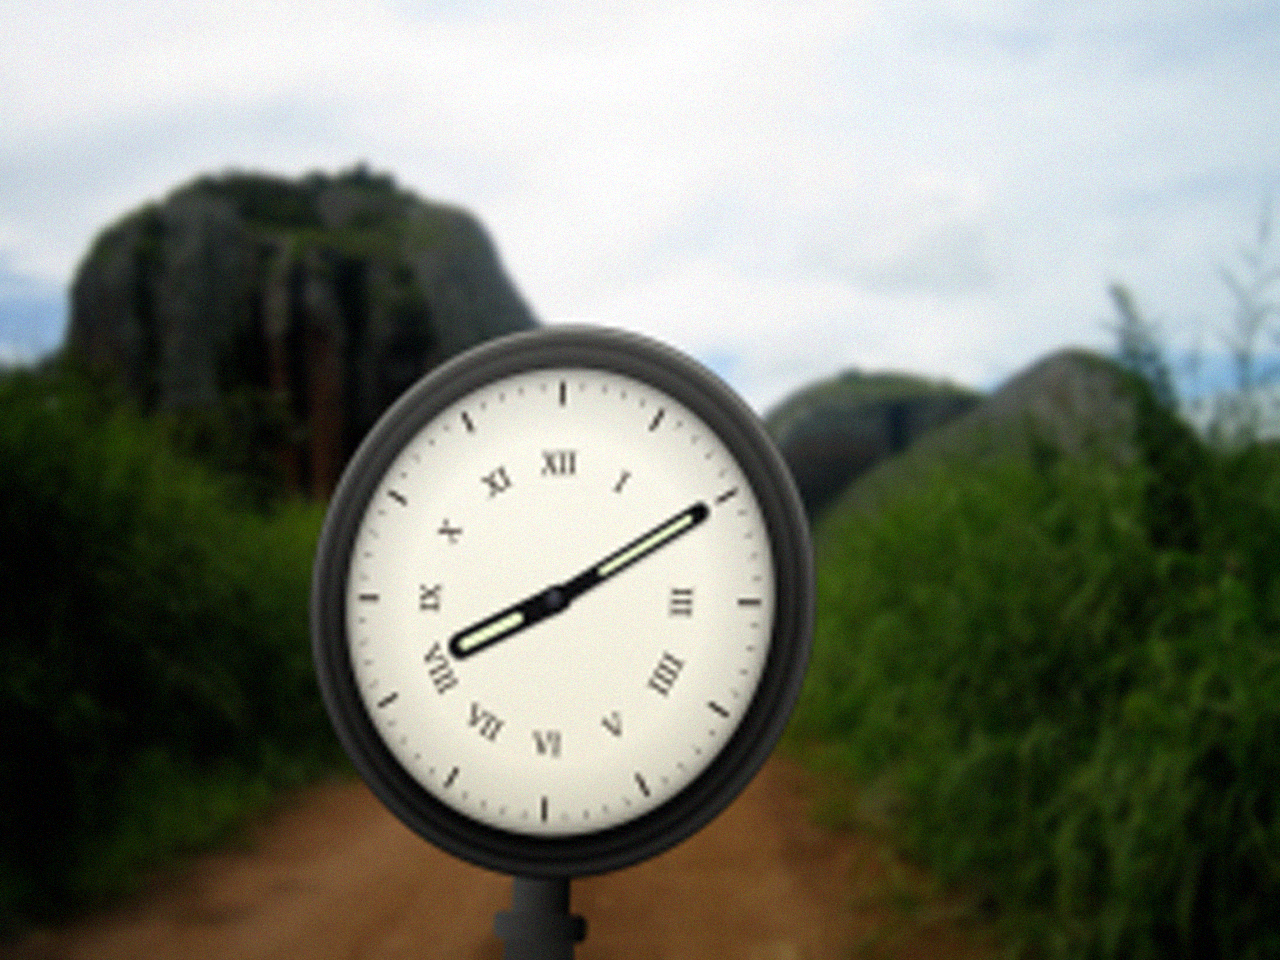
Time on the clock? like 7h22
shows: 8h10
